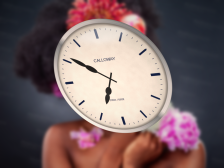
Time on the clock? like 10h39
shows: 6h51
